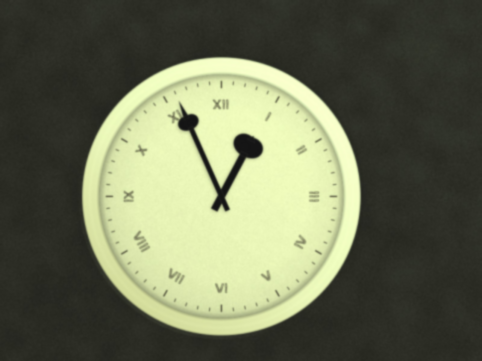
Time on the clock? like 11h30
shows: 12h56
